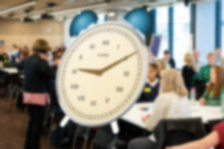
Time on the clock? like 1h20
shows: 9h10
